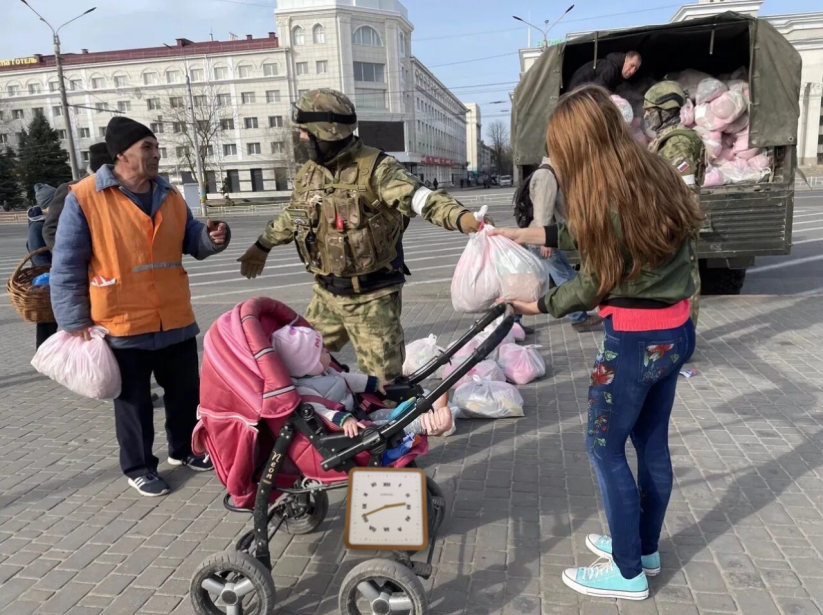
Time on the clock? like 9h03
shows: 2h41
